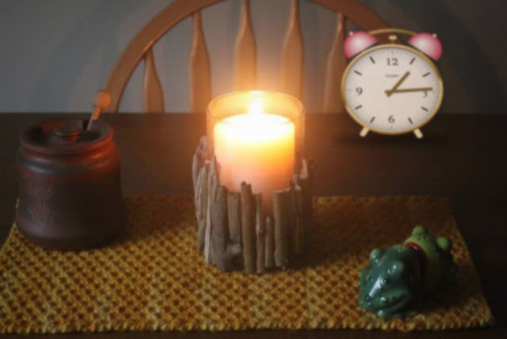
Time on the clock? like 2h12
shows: 1h14
